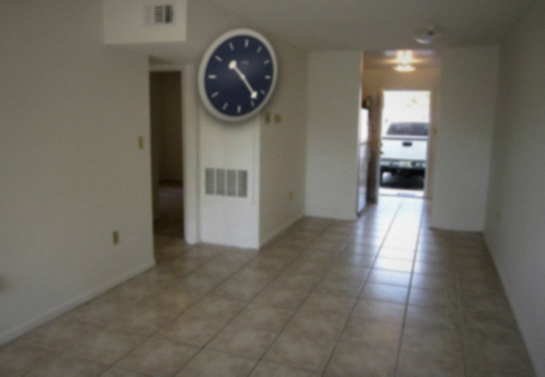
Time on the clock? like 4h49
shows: 10h23
